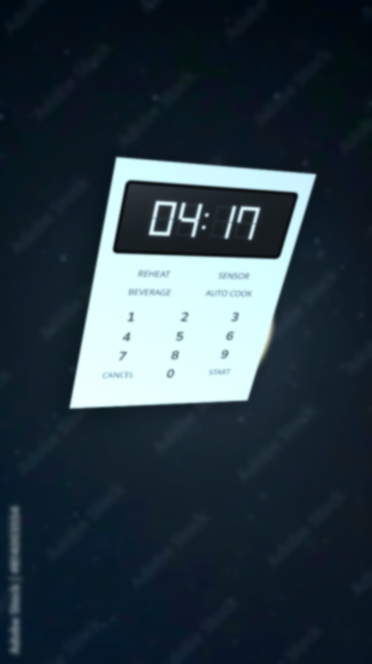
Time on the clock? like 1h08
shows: 4h17
